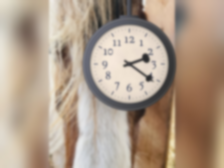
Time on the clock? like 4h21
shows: 2h21
